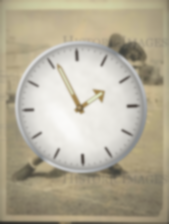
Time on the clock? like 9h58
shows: 1h56
